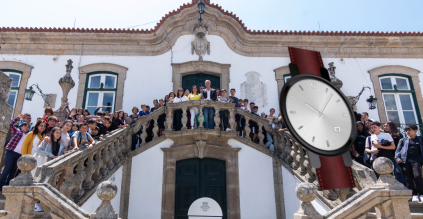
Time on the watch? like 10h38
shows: 10h07
